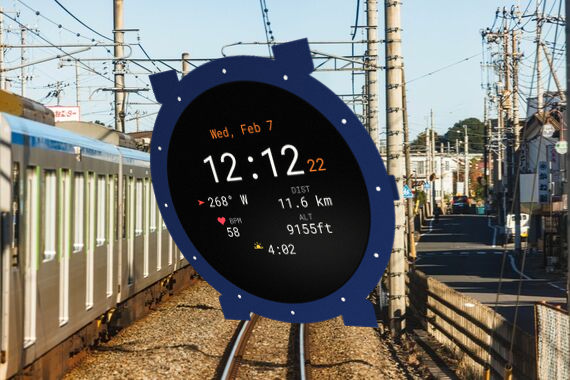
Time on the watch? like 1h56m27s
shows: 12h12m22s
